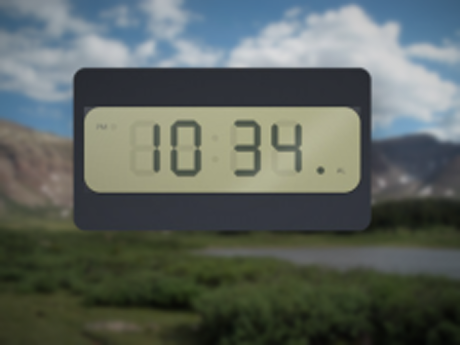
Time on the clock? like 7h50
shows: 10h34
